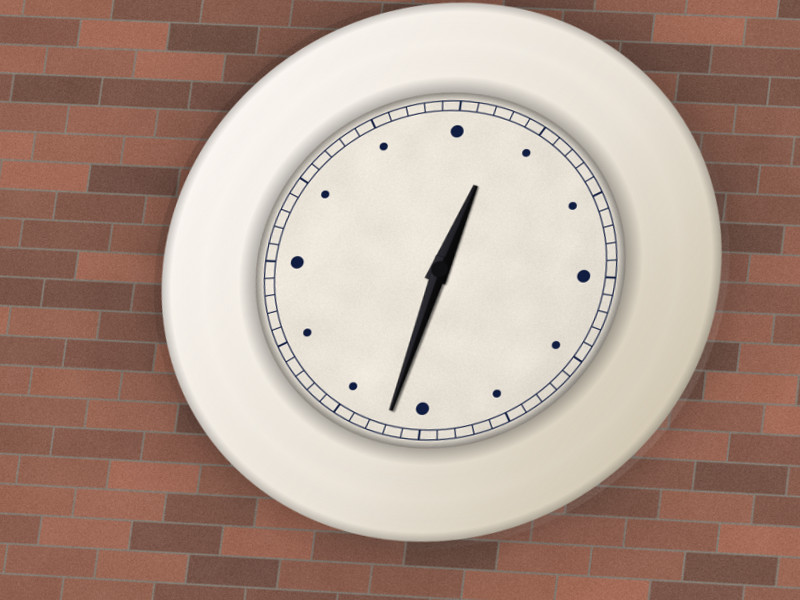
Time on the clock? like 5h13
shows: 12h32
